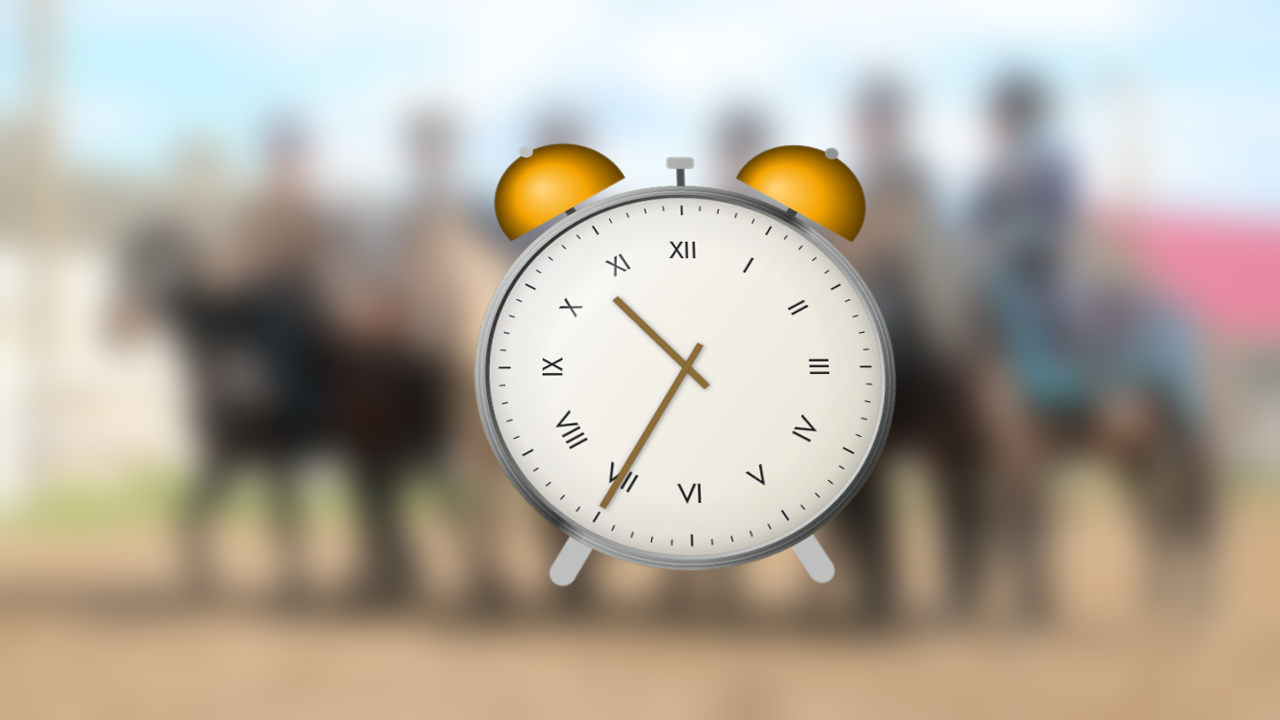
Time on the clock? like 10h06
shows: 10h35
